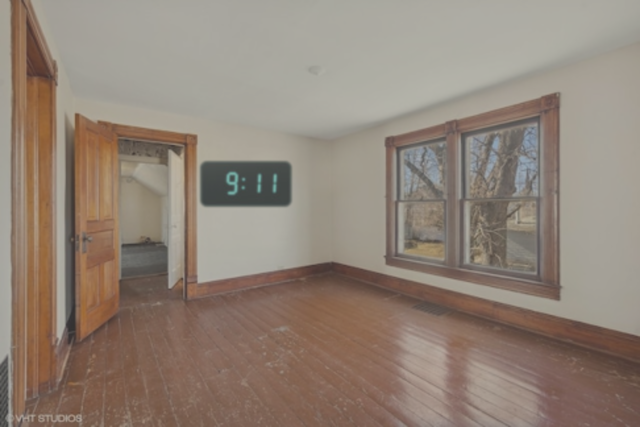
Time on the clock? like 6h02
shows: 9h11
